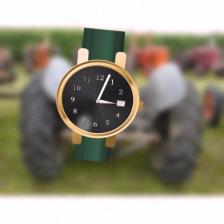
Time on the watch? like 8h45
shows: 3h03
